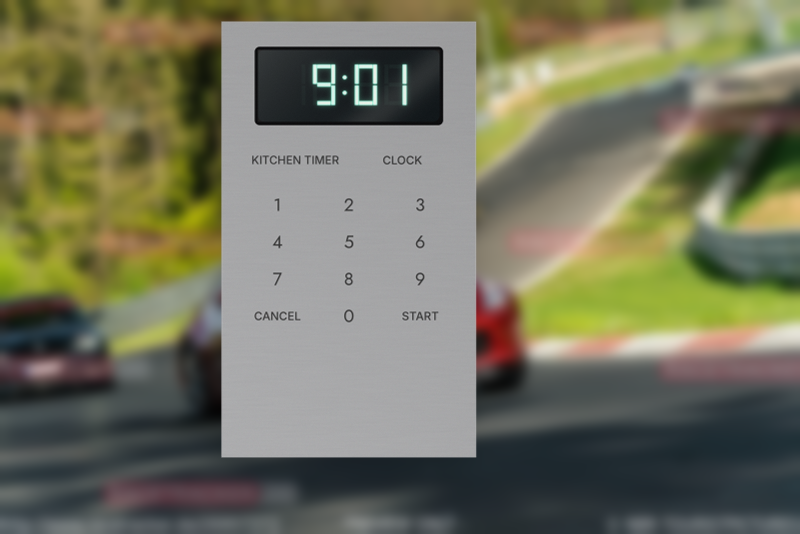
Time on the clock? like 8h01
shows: 9h01
